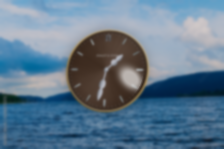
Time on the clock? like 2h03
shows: 1h32
